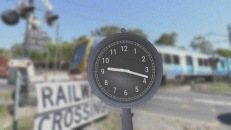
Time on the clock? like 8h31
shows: 9h18
